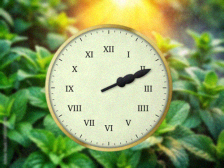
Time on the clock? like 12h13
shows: 2h11
